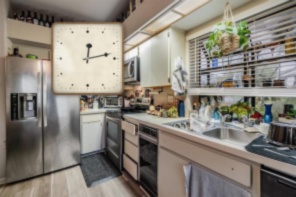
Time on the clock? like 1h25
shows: 12h13
